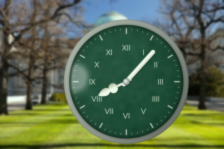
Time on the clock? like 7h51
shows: 8h07
